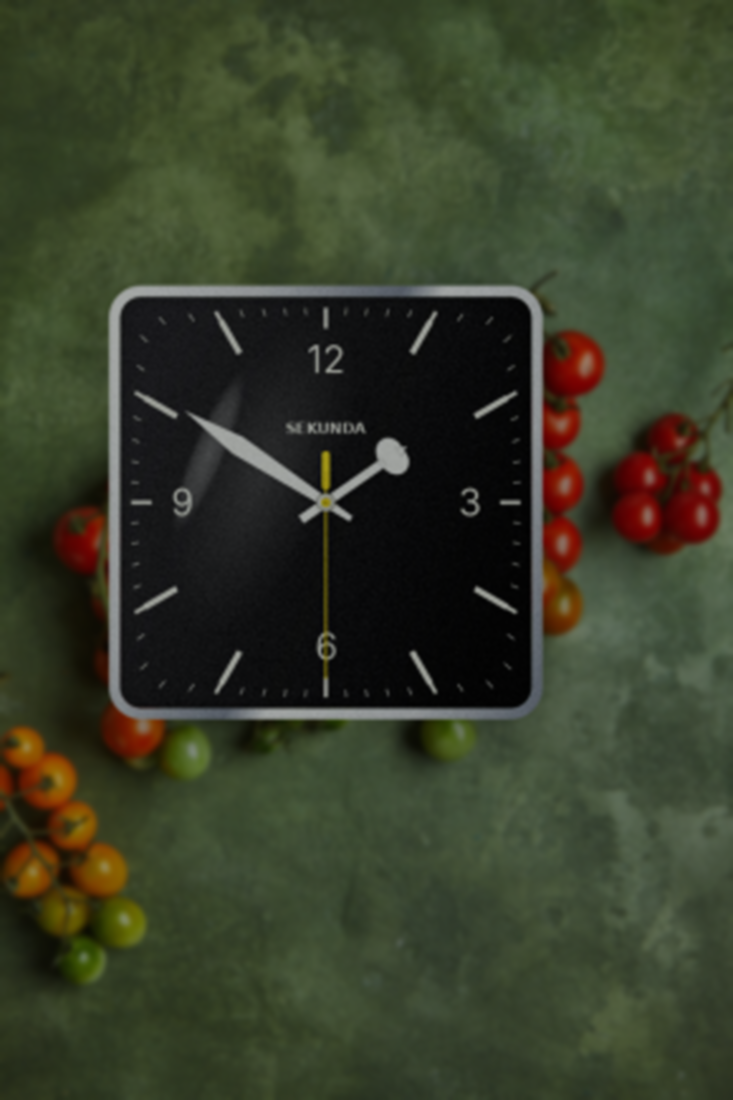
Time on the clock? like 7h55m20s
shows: 1h50m30s
